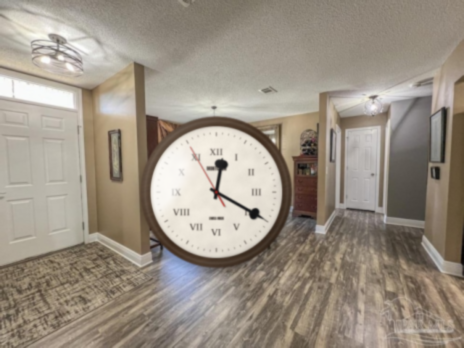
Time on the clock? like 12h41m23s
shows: 12h19m55s
